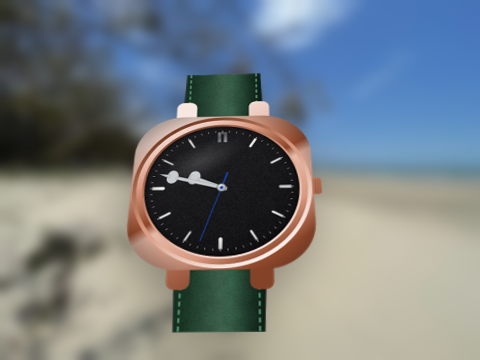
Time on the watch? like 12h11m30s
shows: 9h47m33s
